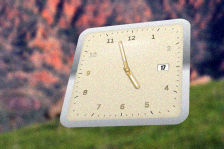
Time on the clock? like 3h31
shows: 4h57
